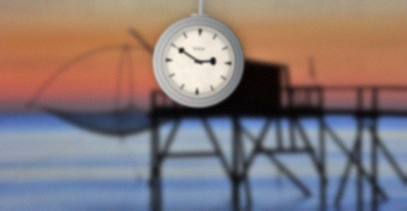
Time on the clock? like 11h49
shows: 2h50
